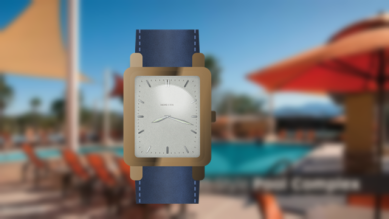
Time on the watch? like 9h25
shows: 8h18
